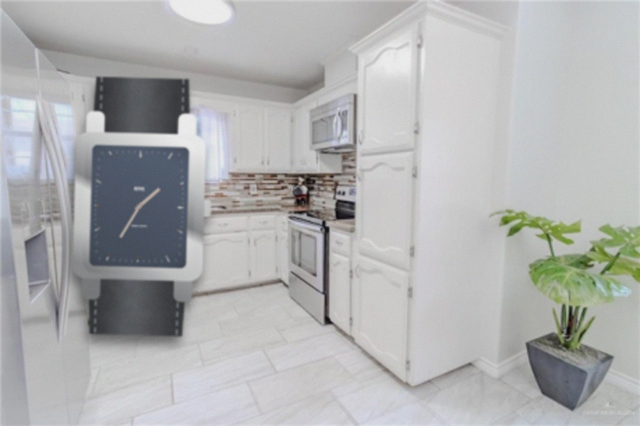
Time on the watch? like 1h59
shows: 1h35
